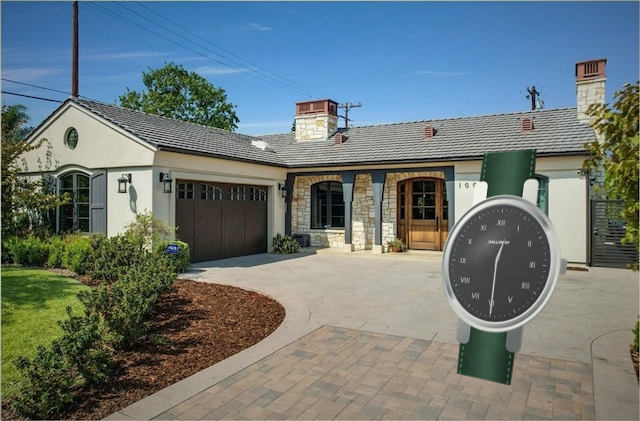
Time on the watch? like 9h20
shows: 12h30
